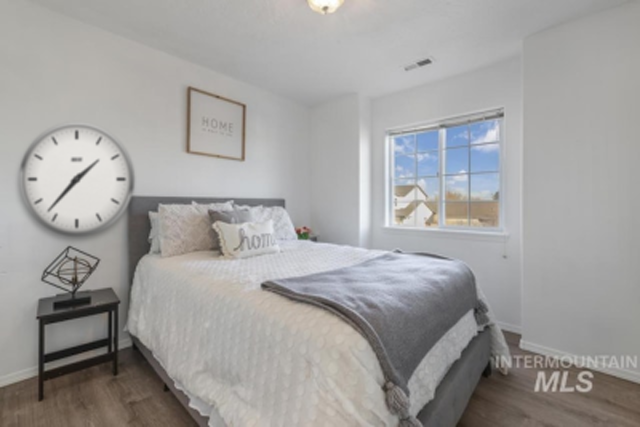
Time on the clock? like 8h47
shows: 1h37
